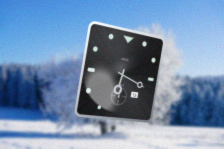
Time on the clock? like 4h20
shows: 6h18
